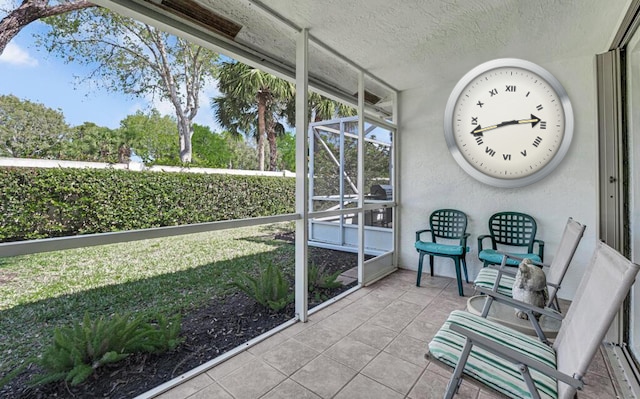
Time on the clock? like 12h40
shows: 2h42
